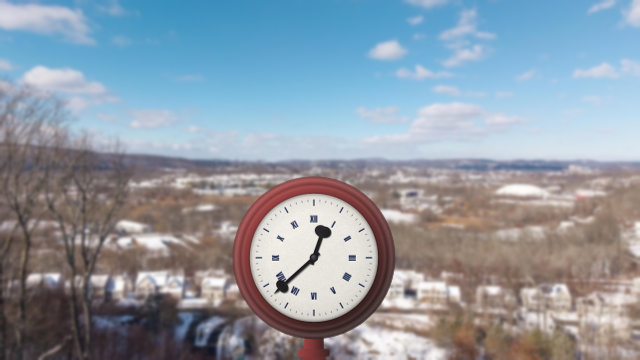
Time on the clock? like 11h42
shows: 12h38
